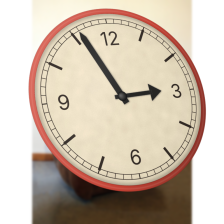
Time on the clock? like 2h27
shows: 2h56
